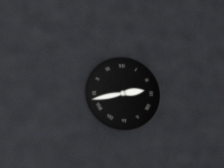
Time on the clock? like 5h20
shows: 2h43
